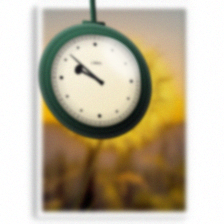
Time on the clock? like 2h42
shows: 9h52
